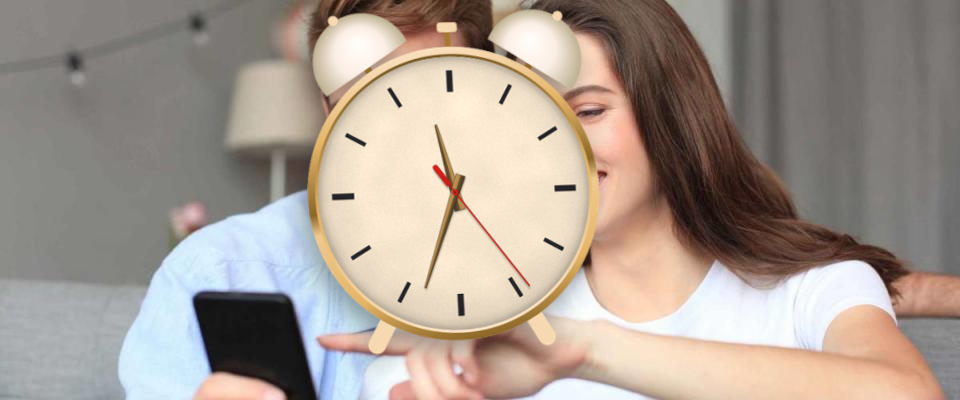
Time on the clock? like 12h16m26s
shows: 11h33m24s
